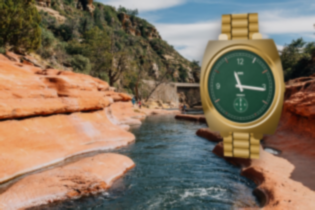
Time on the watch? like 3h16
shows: 11h16
